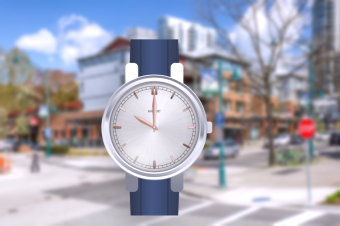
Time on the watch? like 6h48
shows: 10h00
